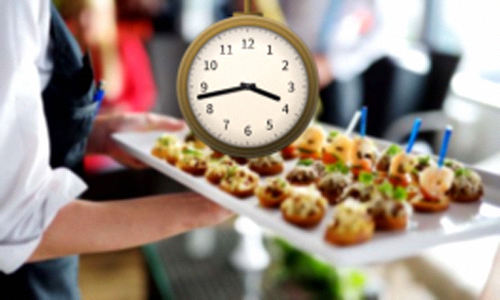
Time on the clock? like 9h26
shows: 3h43
